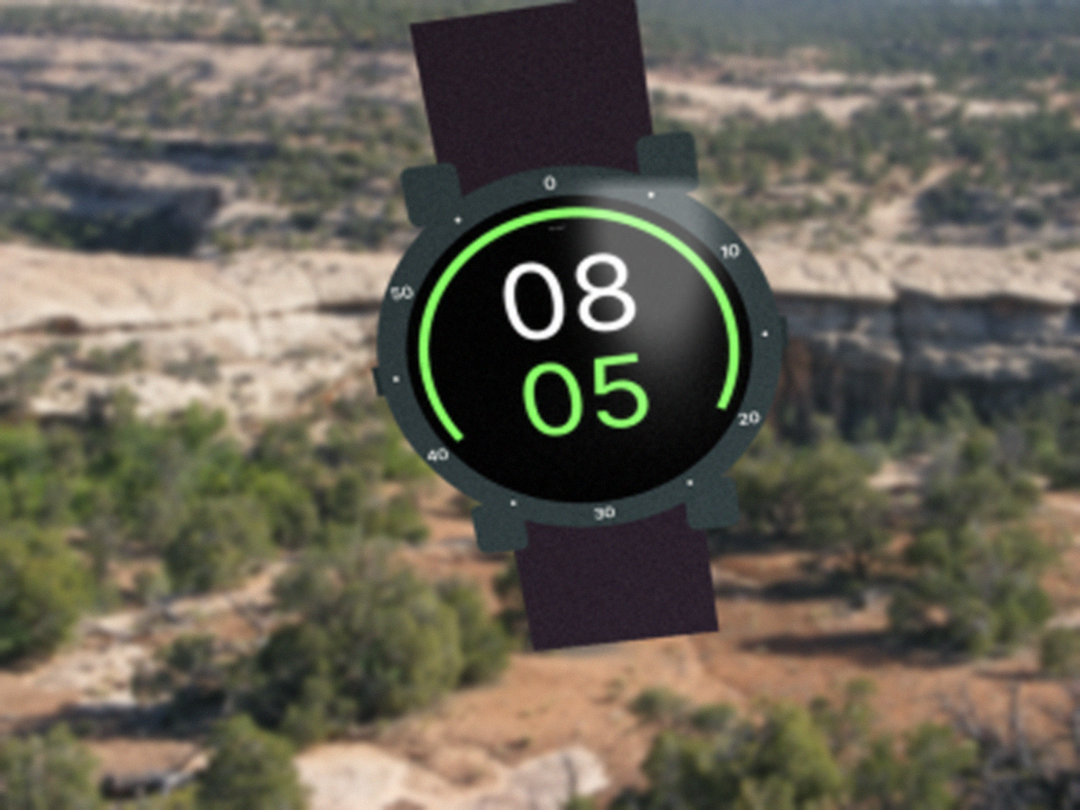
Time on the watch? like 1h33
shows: 8h05
